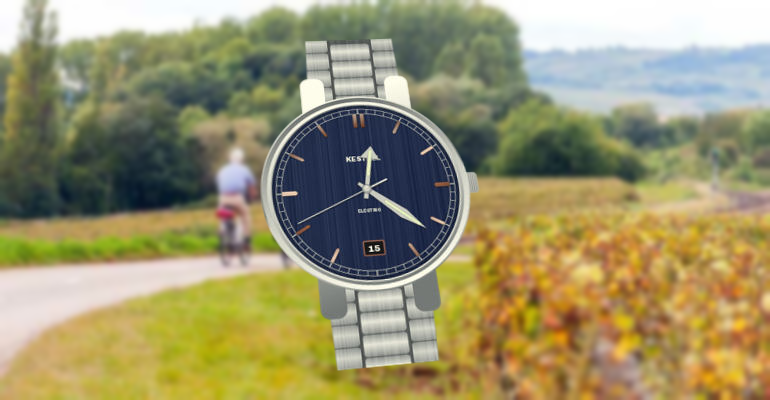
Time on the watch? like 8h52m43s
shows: 12h21m41s
